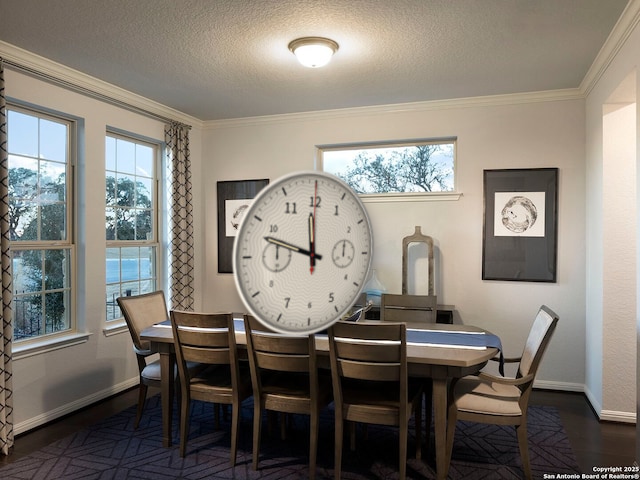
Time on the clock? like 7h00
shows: 11h48
